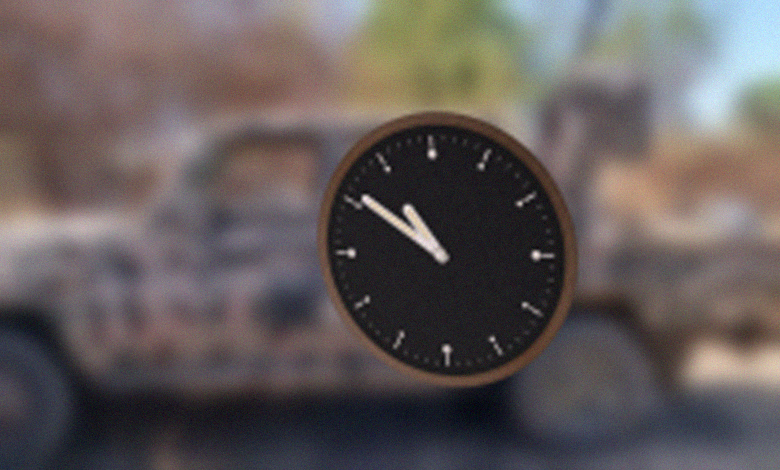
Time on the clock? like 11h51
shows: 10h51
